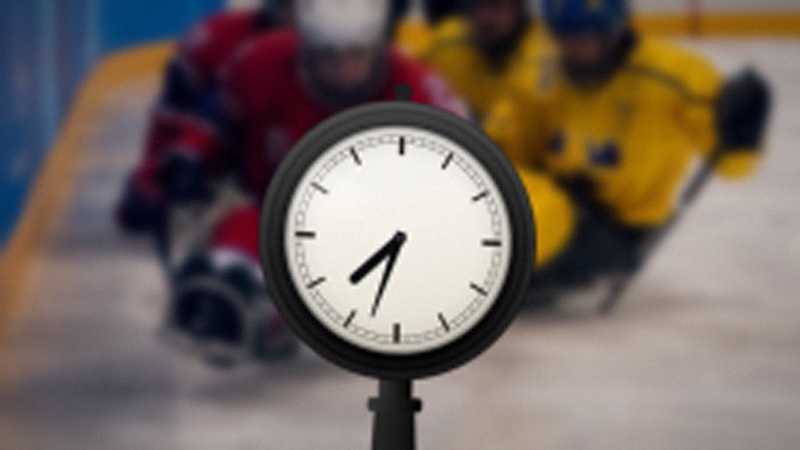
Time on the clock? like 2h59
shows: 7h33
